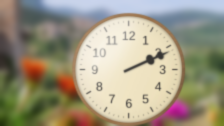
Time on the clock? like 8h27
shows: 2h11
